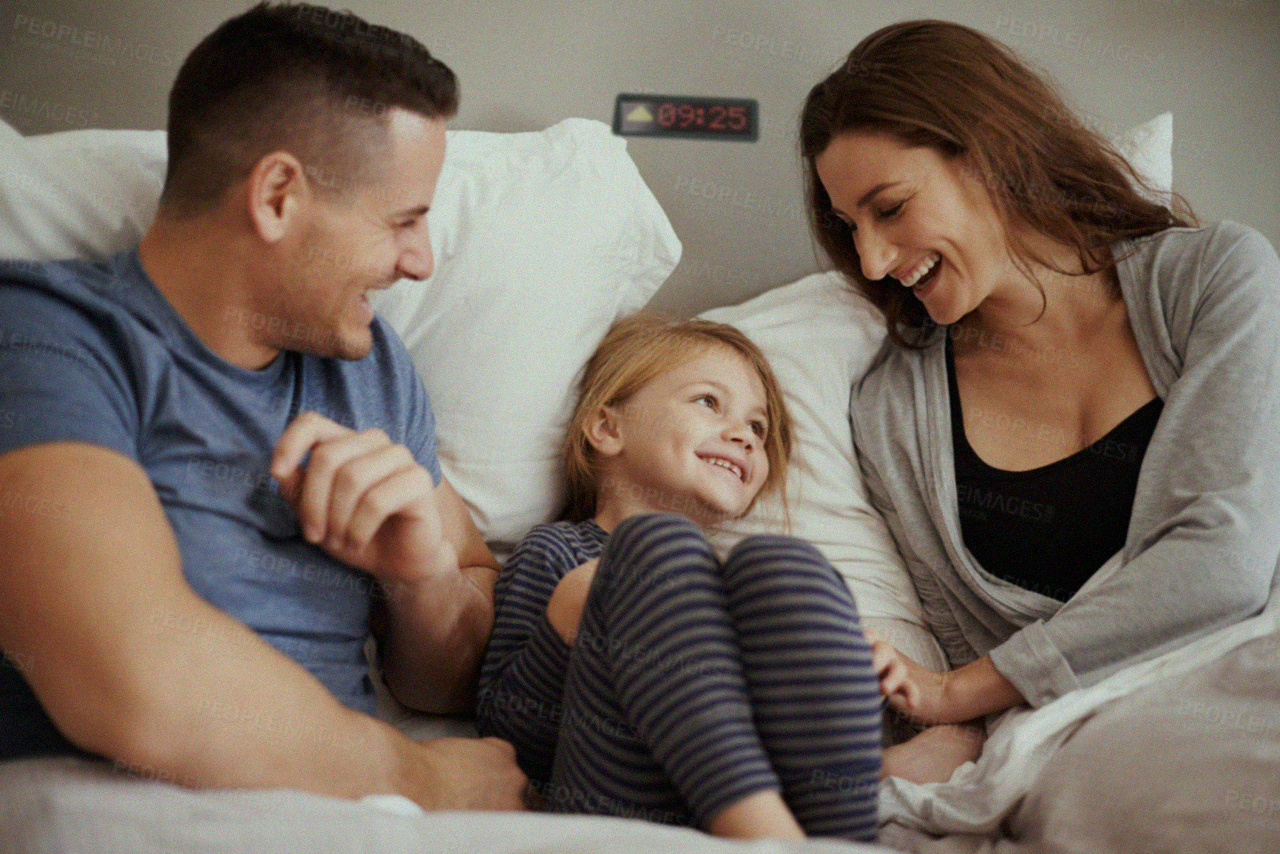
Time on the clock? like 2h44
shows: 9h25
